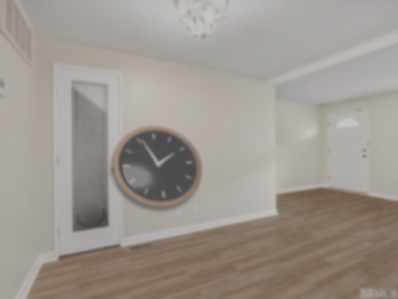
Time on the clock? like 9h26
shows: 1h56
